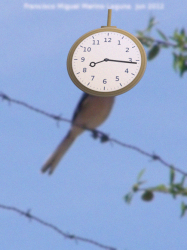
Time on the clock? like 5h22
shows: 8h16
